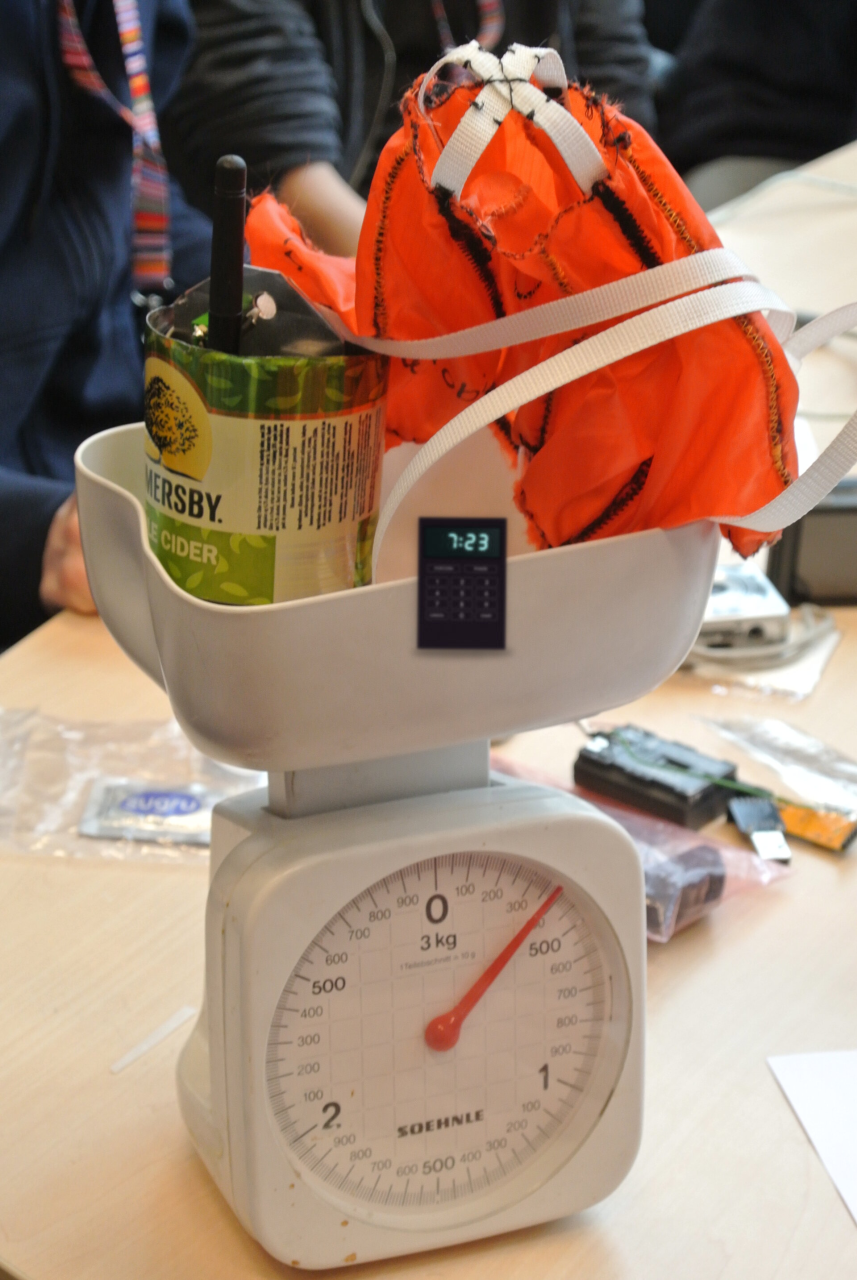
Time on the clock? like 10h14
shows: 7h23
